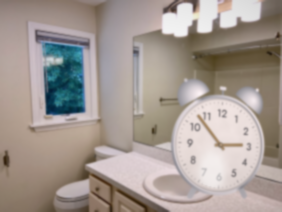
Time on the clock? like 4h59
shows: 2h53
